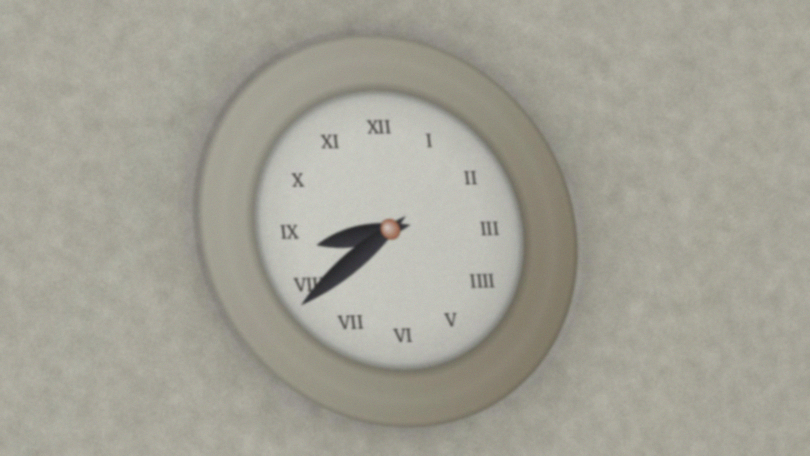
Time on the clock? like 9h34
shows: 8h39
